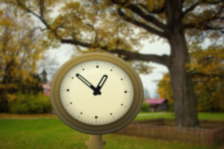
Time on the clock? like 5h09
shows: 12h52
